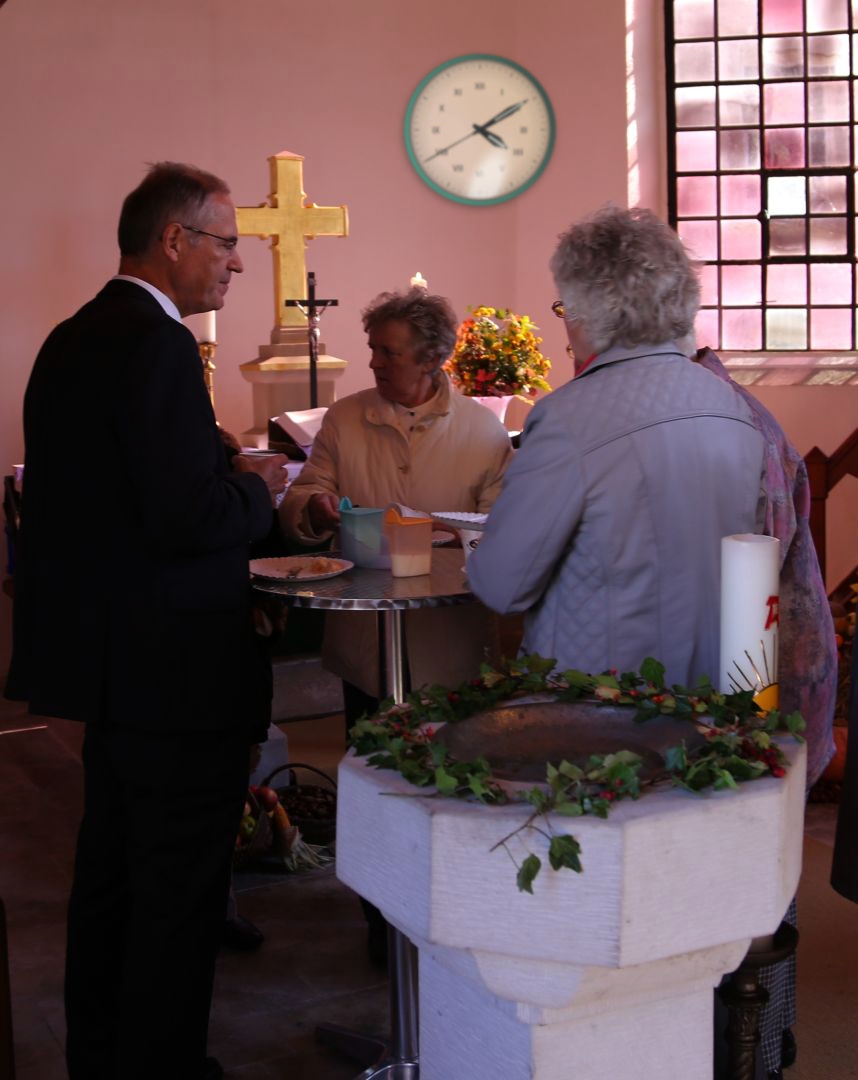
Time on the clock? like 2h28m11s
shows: 4h09m40s
